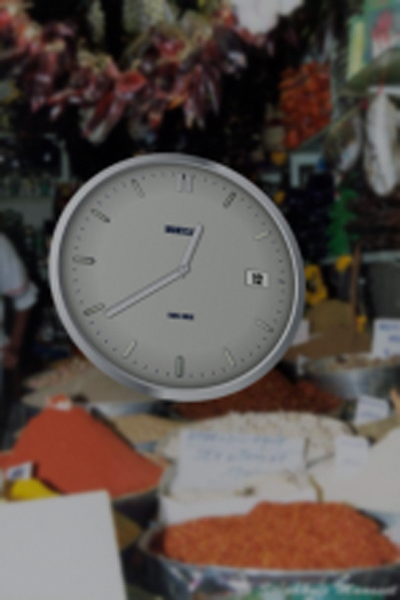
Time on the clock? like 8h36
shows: 12h39
